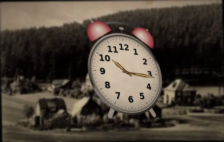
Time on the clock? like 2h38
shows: 10h16
